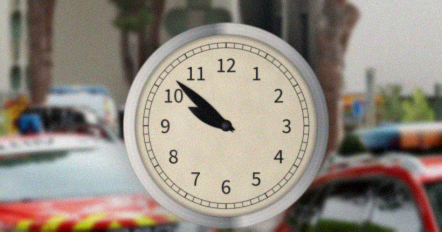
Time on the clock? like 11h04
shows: 9h52
